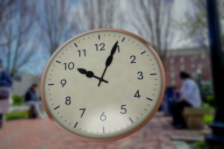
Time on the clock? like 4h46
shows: 10h04
